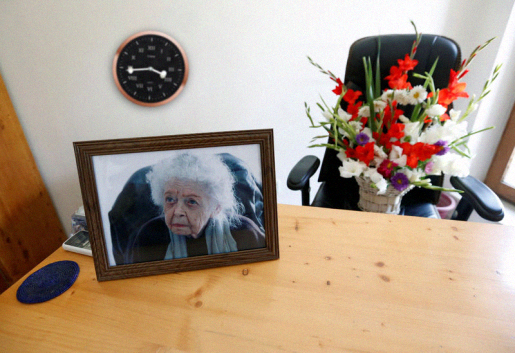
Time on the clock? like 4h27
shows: 3h44
